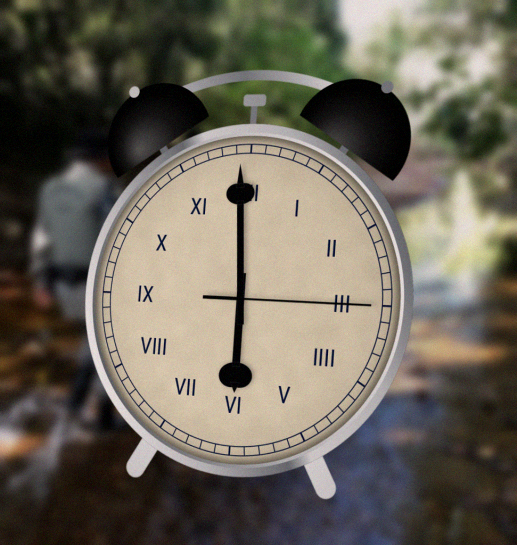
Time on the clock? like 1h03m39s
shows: 5h59m15s
